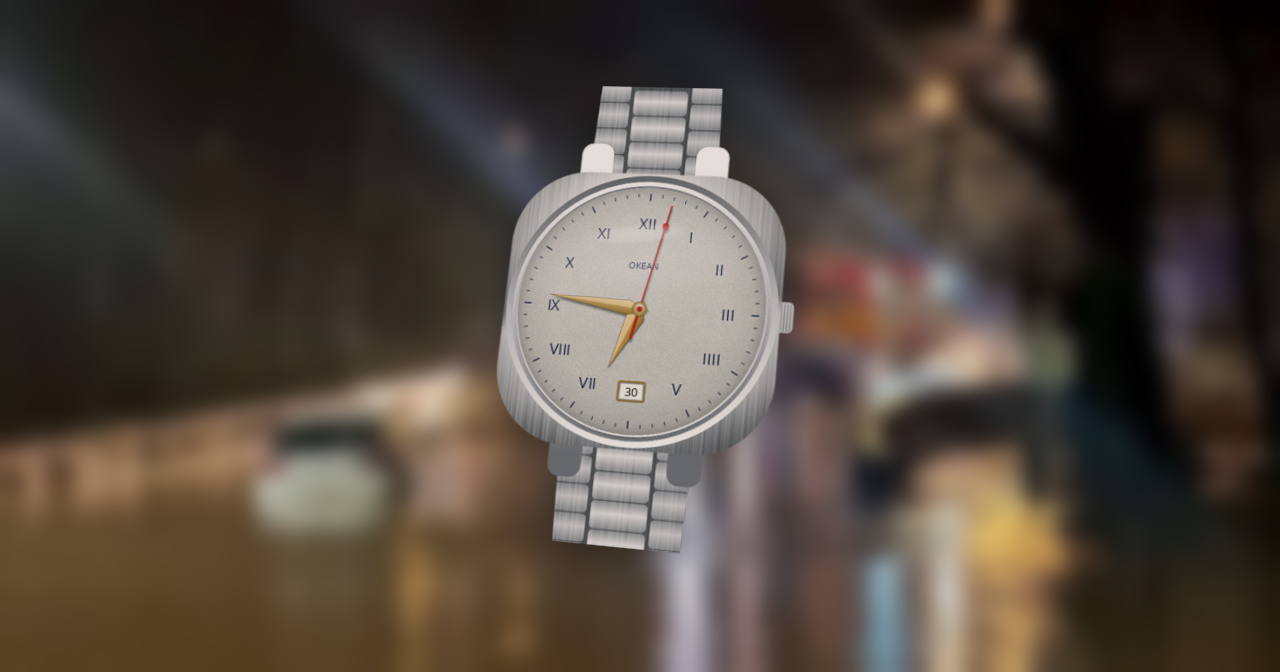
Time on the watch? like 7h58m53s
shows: 6h46m02s
